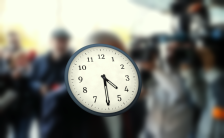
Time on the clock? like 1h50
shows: 4h30
